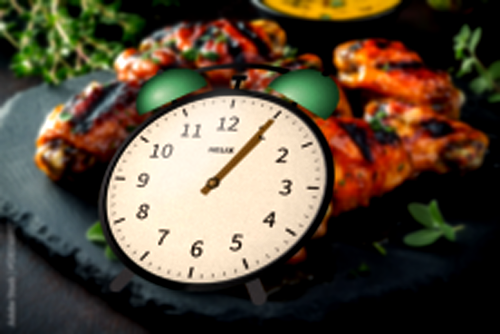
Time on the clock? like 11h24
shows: 1h05
